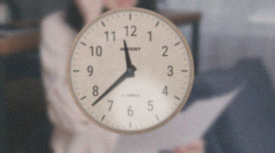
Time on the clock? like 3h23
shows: 11h38
